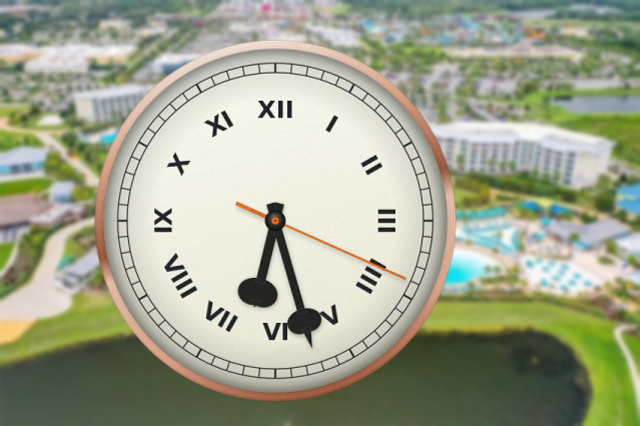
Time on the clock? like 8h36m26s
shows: 6h27m19s
